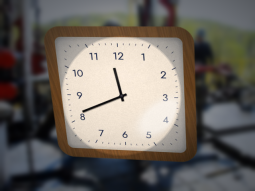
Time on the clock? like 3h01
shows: 11h41
